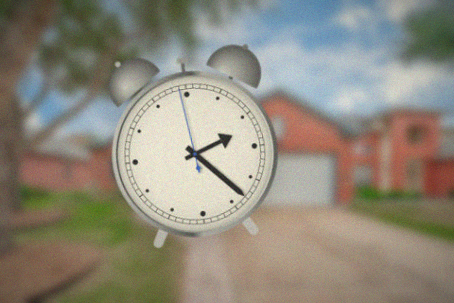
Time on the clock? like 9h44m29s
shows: 2h22m59s
